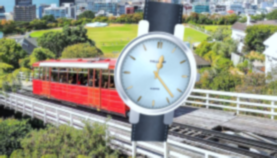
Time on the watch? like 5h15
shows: 12h23
